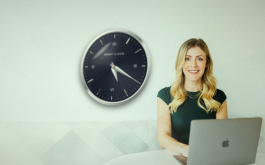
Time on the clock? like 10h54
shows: 5h20
